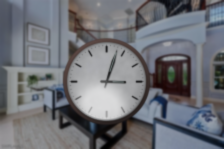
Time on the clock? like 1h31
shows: 3h03
